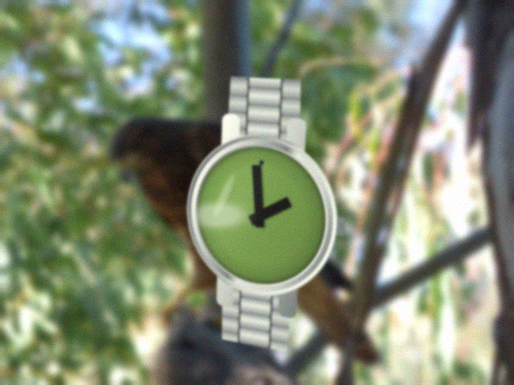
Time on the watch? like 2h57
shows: 1h59
